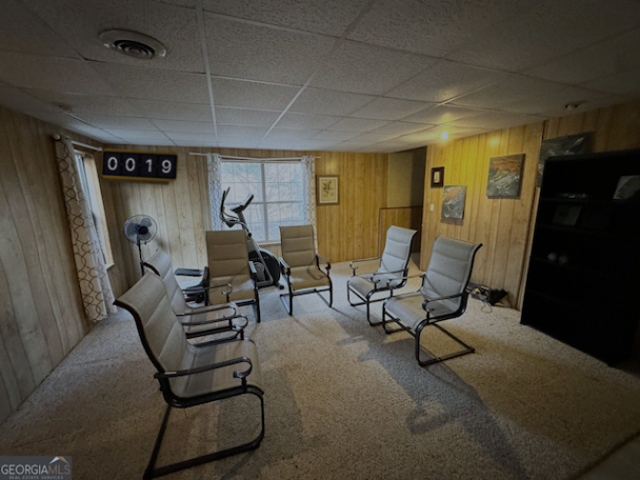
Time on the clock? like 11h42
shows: 0h19
